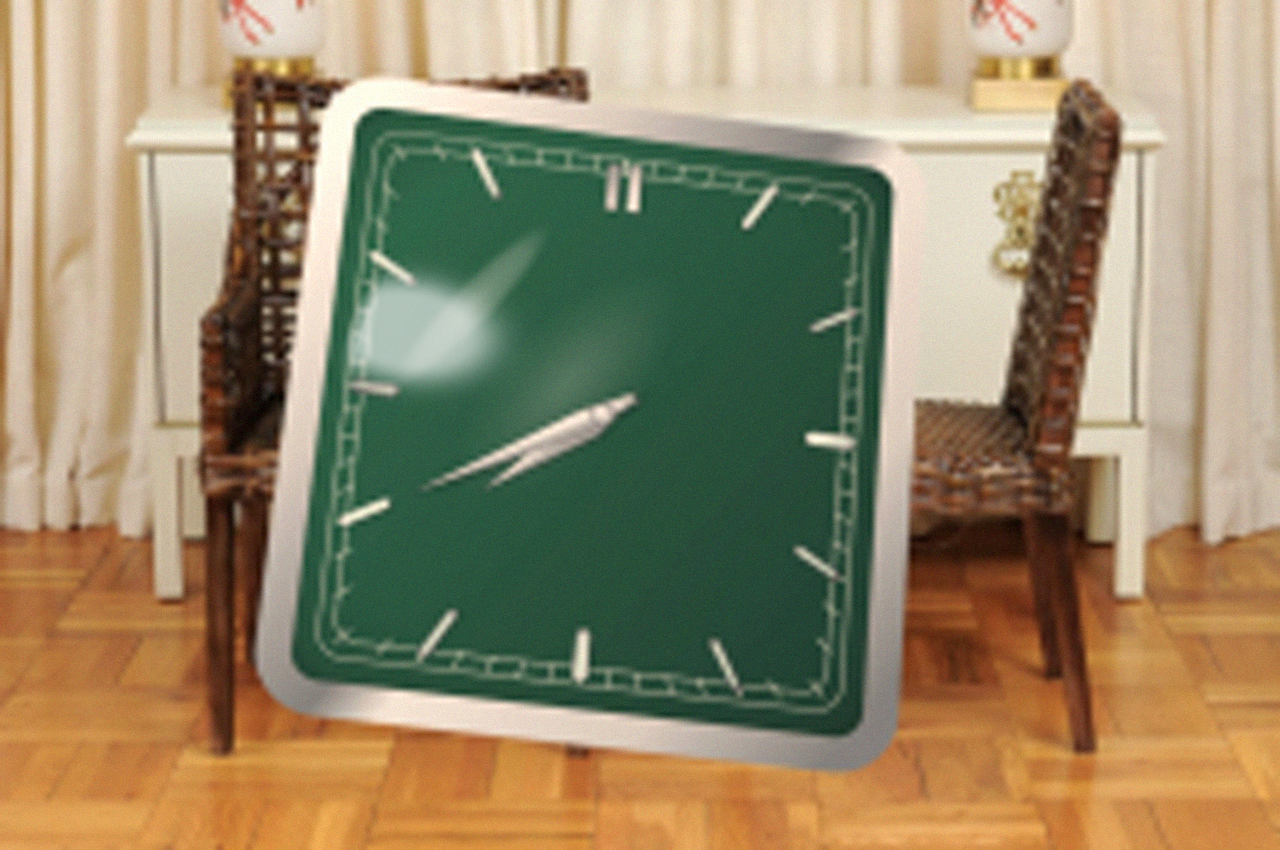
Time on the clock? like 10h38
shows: 7h40
